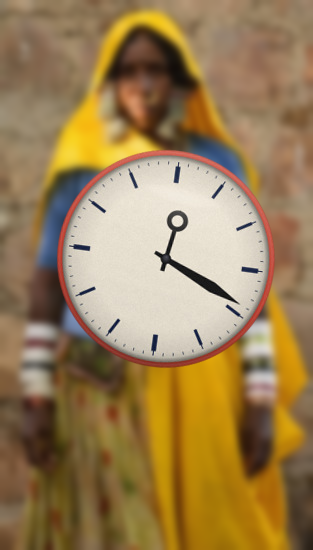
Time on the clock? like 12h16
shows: 12h19
